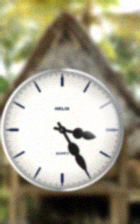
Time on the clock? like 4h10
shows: 3h25
